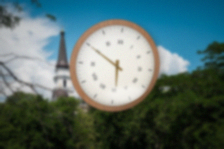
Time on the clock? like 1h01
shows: 5h50
